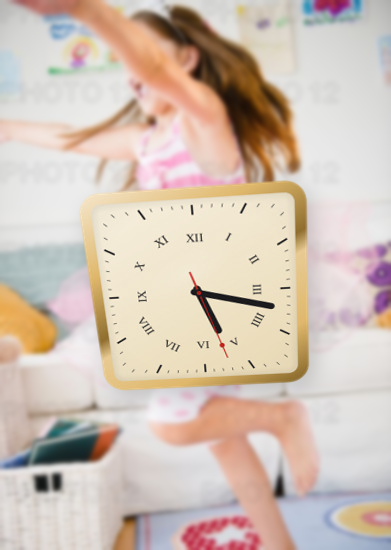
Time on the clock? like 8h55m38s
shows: 5h17m27s
